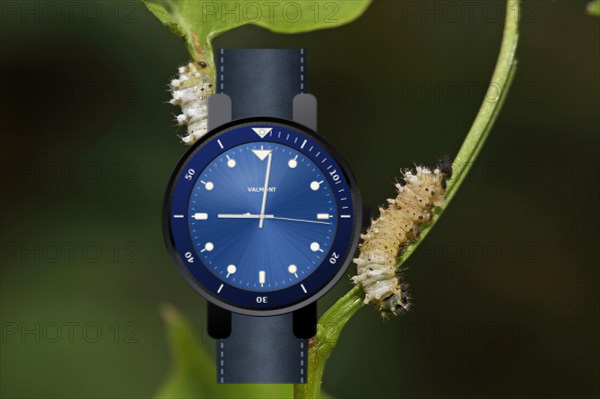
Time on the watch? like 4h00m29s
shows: 9h01m16s
